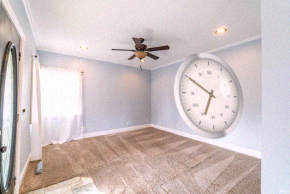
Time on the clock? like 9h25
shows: 6h50
